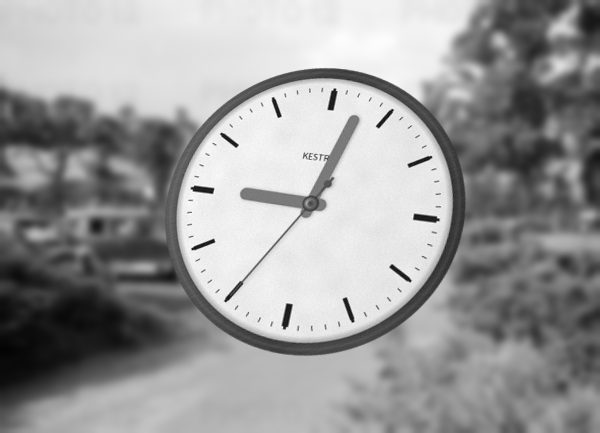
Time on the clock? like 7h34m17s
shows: 9h02m35s
